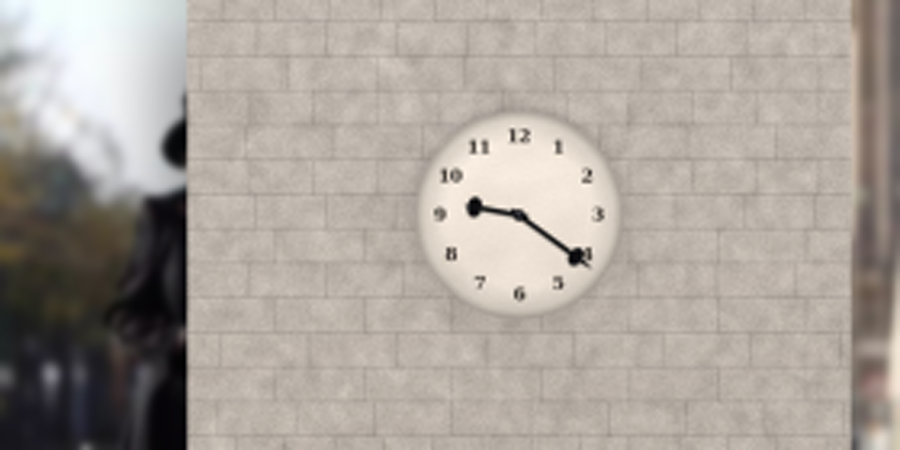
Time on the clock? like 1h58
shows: 9h21
